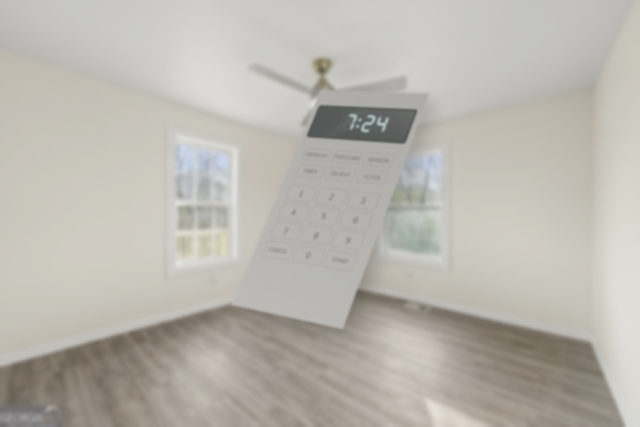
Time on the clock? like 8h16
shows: 7h24
